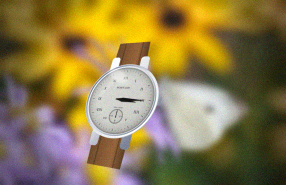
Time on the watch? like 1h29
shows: 3h15
